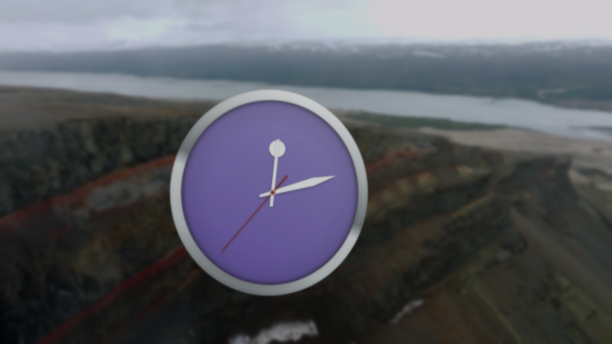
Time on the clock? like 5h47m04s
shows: 12h12m37s
